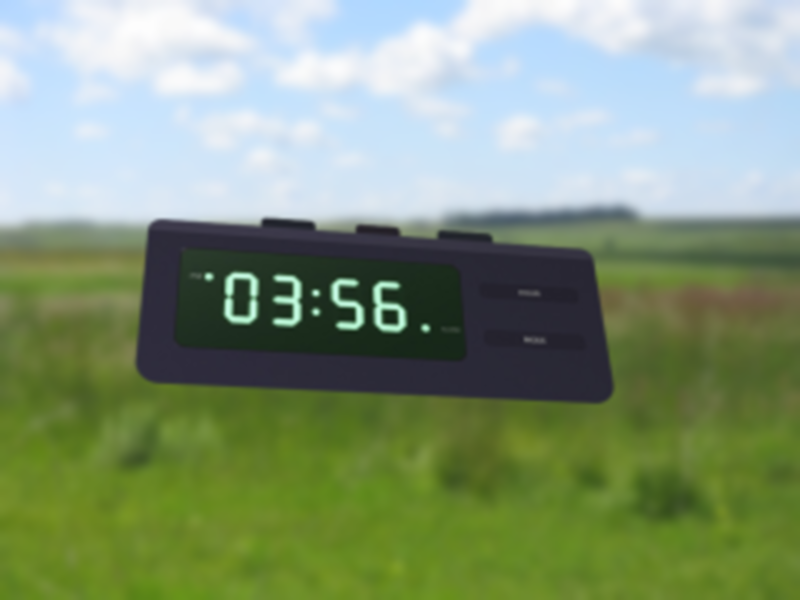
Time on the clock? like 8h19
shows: 3h56
